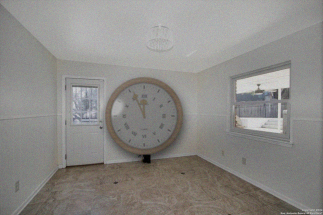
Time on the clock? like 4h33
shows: 11h56
